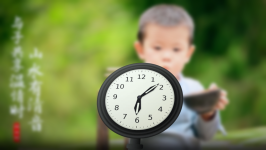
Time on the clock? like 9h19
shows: 6h08
